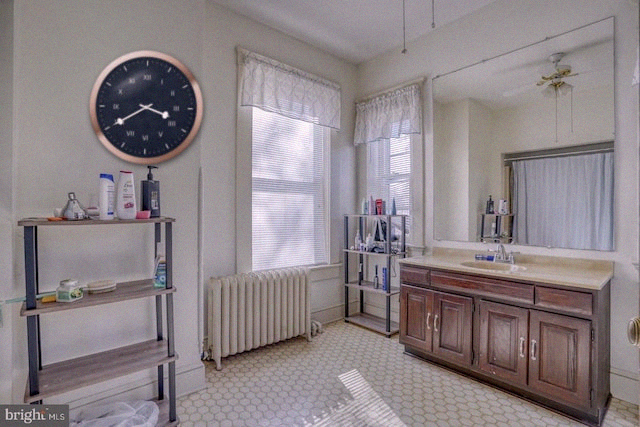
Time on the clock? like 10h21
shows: 3h40
